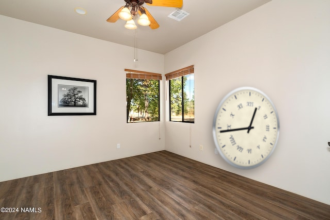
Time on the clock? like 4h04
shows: 12h44
